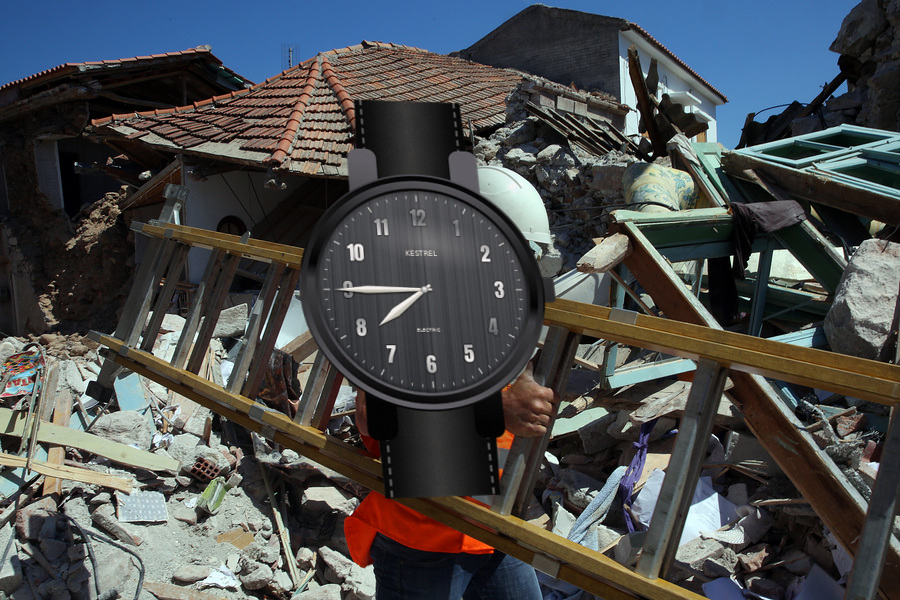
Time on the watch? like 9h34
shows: 7h45
